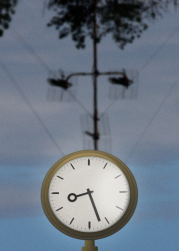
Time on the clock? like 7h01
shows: 8h27
